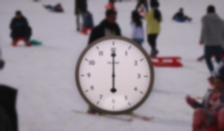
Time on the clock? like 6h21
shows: 6h00
